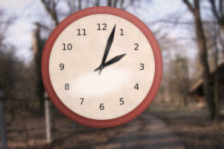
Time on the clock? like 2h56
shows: 2h03
